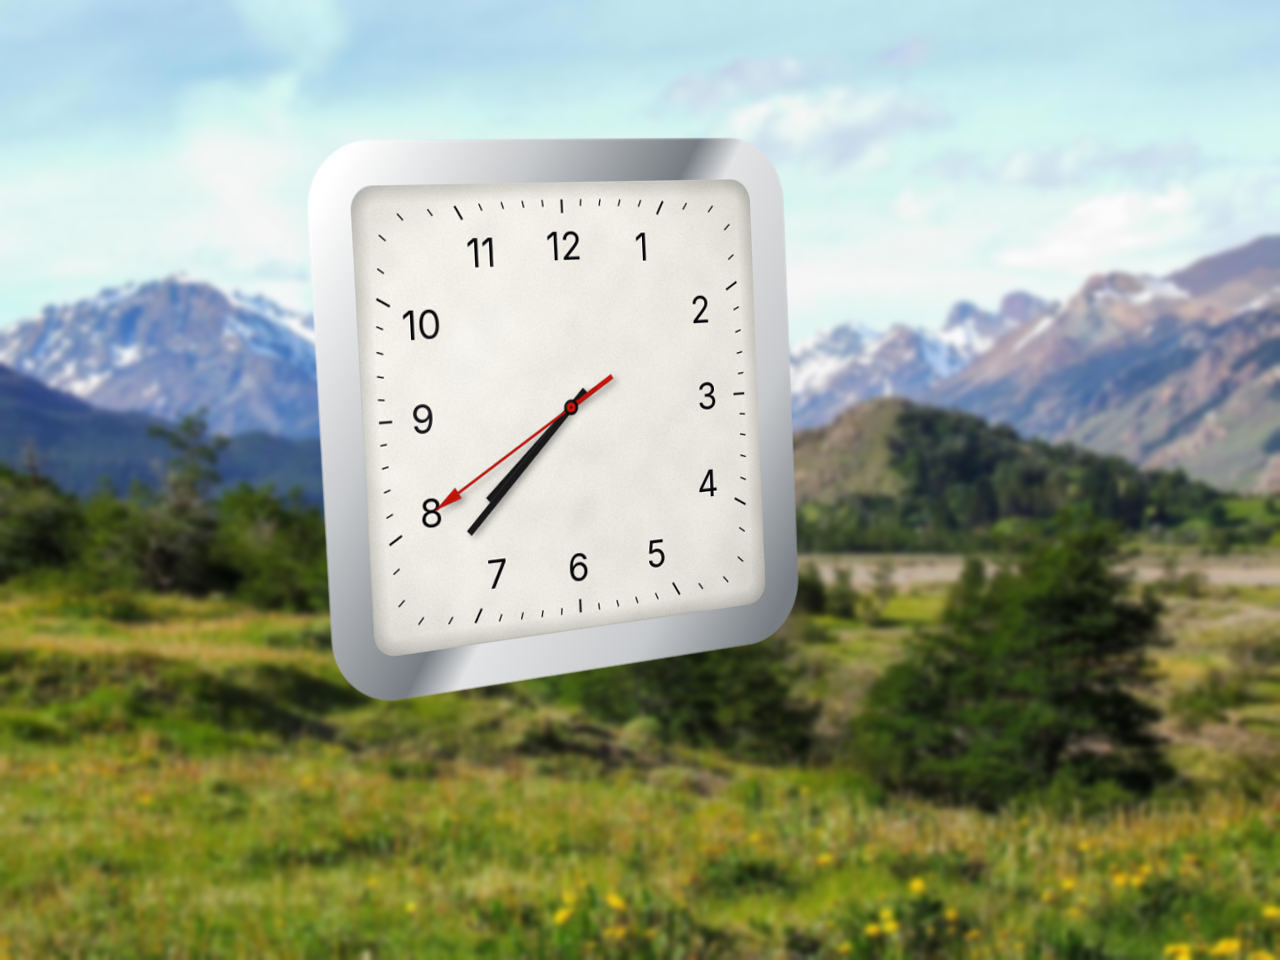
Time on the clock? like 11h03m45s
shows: 7h37m40s
